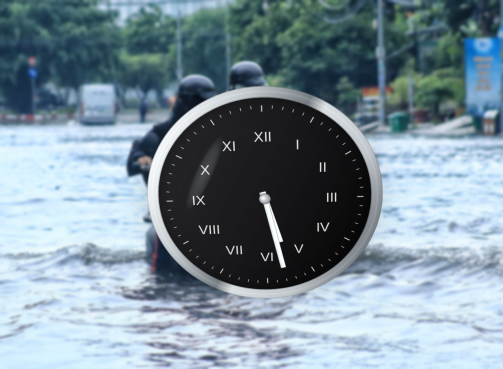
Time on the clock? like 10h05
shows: 5h28
